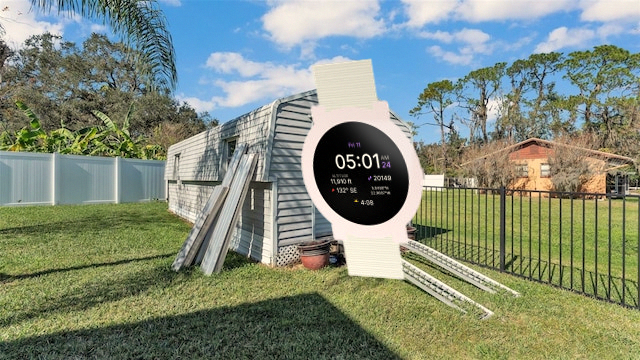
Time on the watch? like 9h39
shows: 5h01
